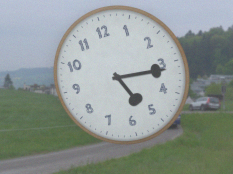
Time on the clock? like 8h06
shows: 5h16
